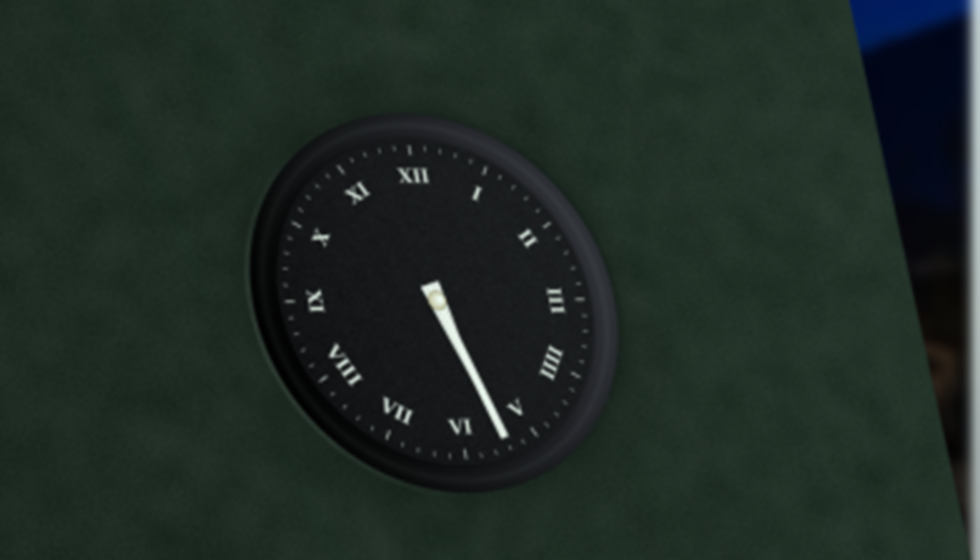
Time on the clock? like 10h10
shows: 5h27
